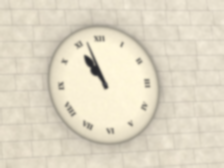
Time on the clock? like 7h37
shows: 10h57
